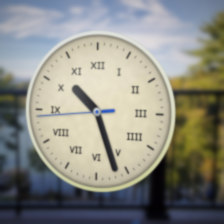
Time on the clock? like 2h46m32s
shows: 10h26m44s
